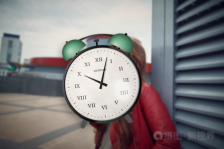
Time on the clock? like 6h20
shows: 10h03
